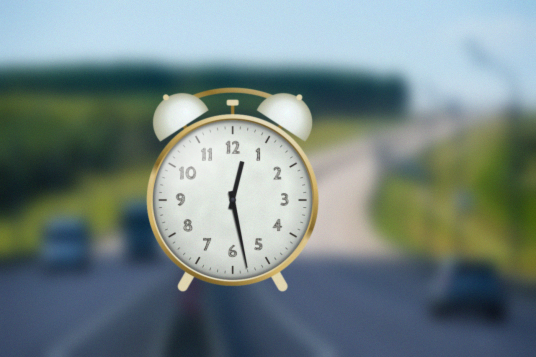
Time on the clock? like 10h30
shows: 12h28
